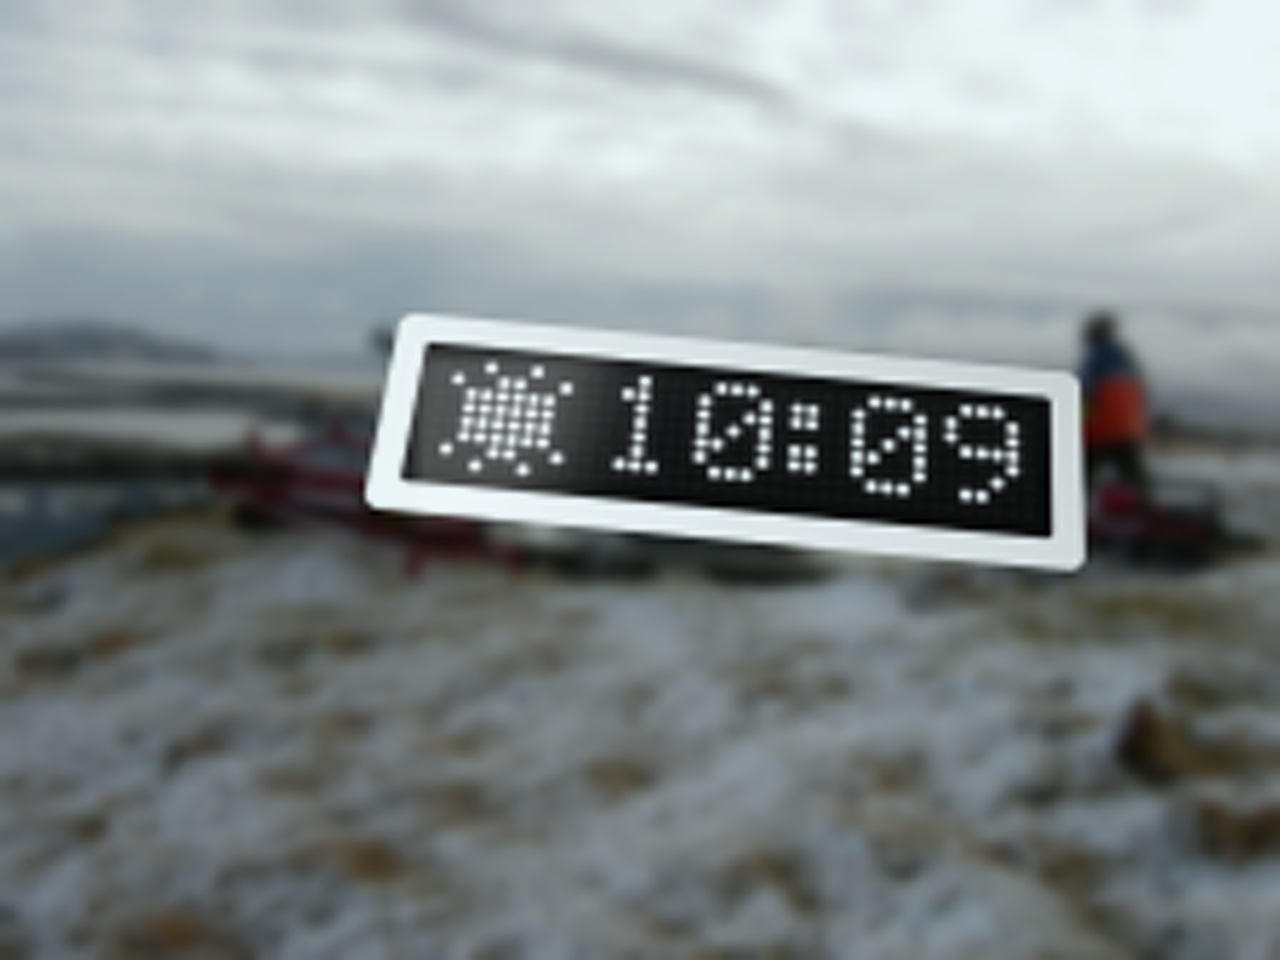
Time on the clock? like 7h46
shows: 10h09
